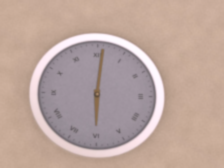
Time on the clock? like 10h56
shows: 6h01
